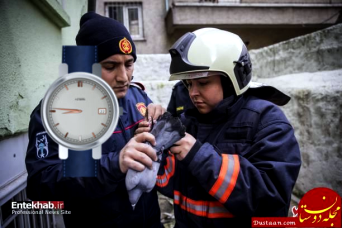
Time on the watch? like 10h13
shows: 8h46
